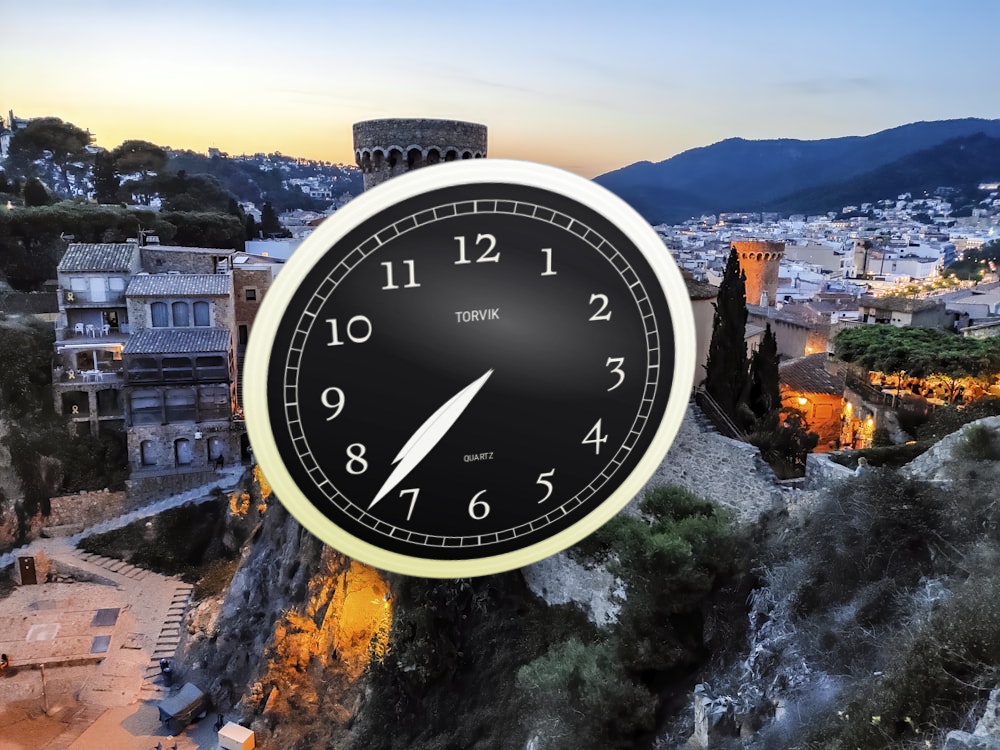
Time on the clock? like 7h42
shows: 7h37
